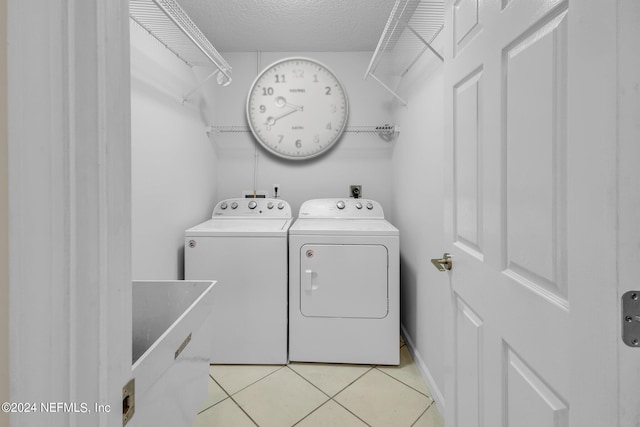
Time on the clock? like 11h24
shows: 9h41
